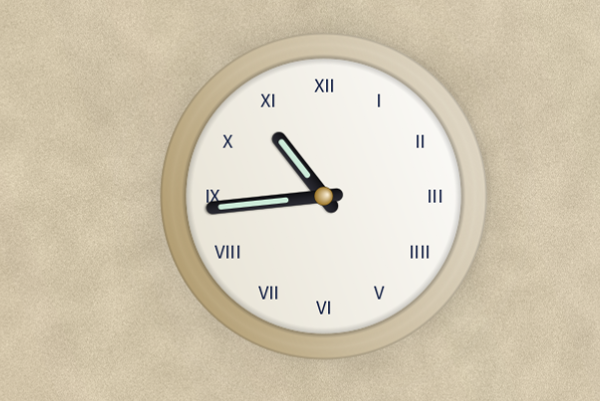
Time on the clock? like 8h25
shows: 10h44
